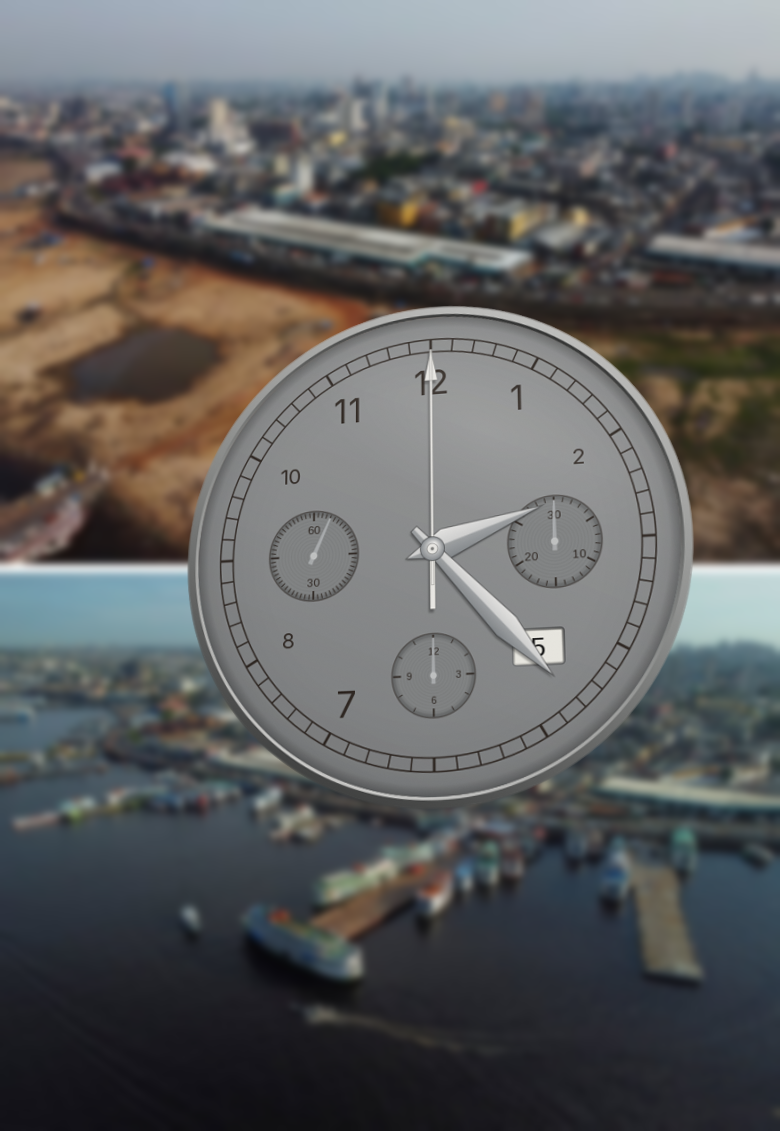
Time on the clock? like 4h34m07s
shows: 2h23m04s
